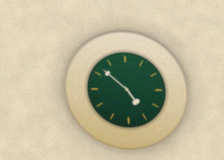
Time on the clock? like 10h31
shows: 4h52
